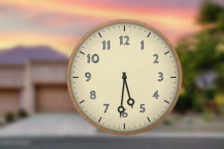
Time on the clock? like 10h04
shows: 5h31
